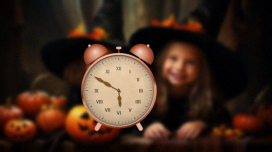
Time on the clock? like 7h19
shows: 5h50
